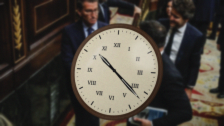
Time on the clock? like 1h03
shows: 10h22
